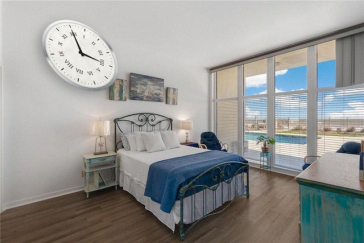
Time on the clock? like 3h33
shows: 4h00
